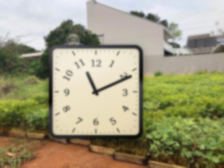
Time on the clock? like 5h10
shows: 11h11
